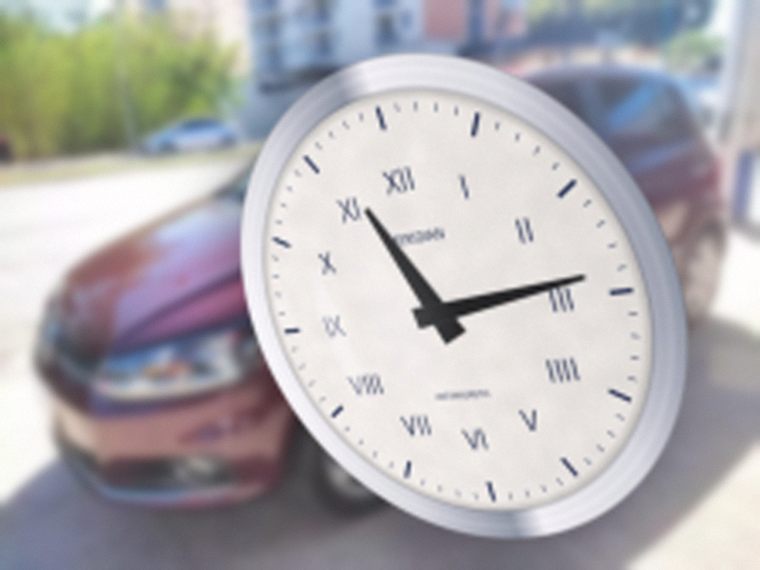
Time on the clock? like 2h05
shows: 11h14
